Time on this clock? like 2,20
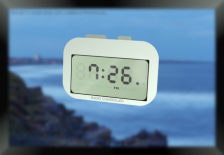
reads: 7,26
